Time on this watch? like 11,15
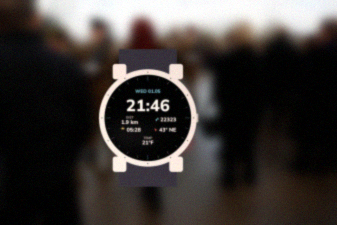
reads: 21,46
